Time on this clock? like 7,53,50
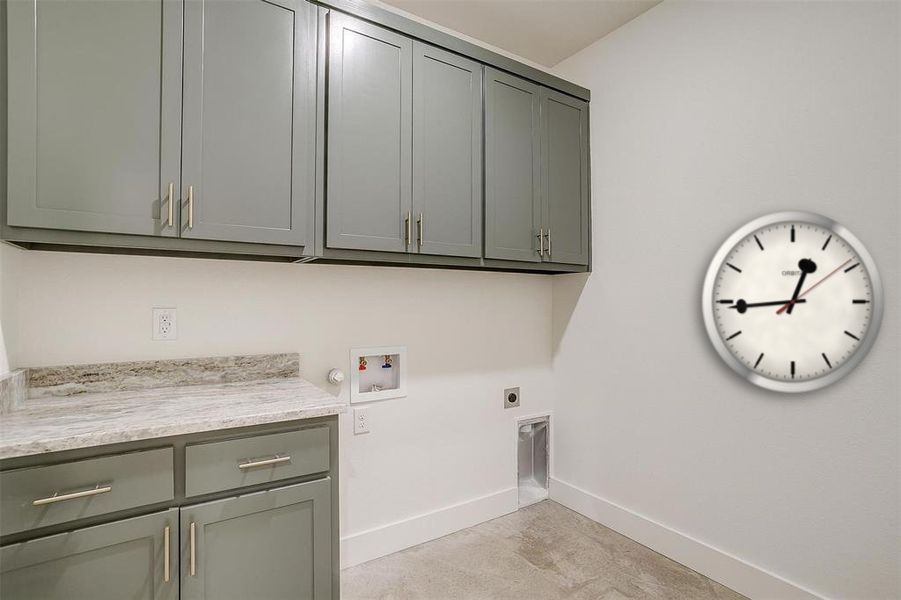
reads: 12,44,09
